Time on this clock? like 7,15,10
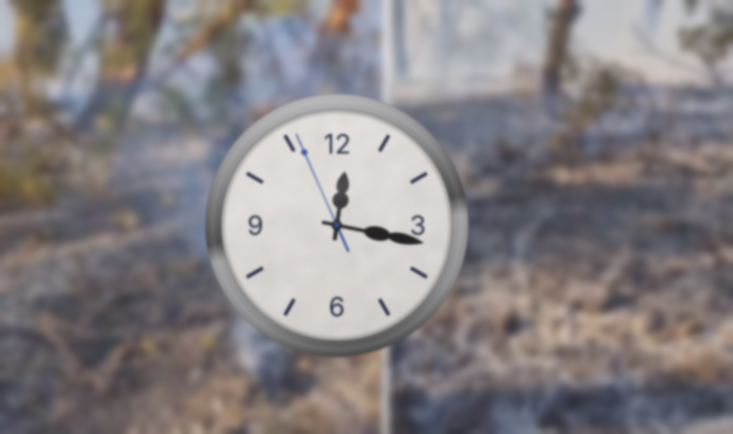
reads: 12,16,56
